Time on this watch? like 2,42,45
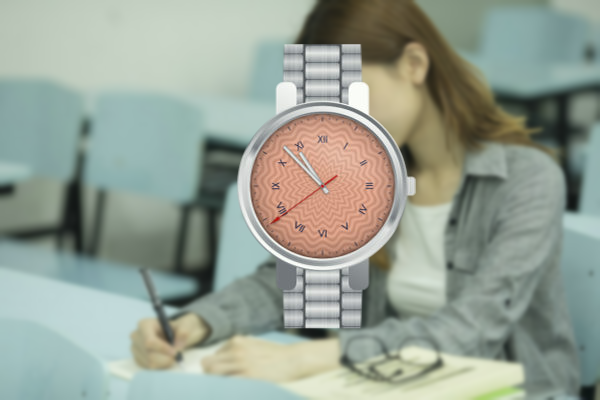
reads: 10,52,39
